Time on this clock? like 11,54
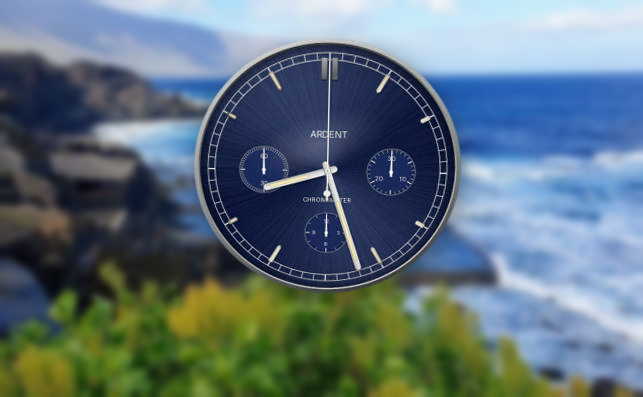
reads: 8,27
